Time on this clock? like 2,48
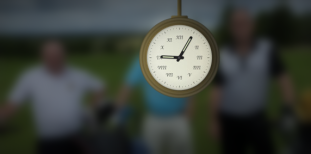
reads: 9,05
